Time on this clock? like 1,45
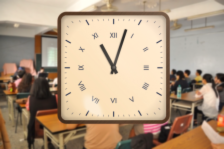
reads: 11,03
